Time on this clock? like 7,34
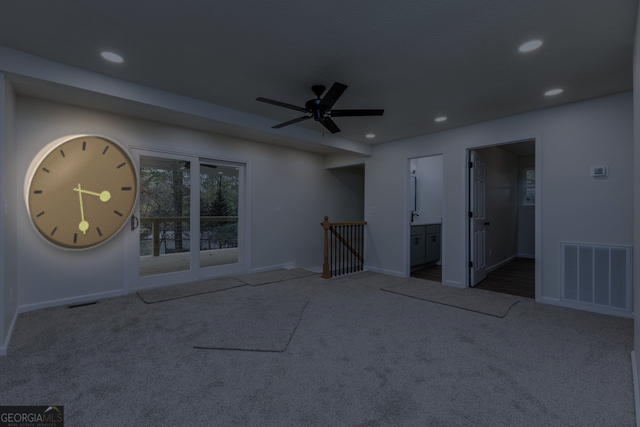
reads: 3,28
